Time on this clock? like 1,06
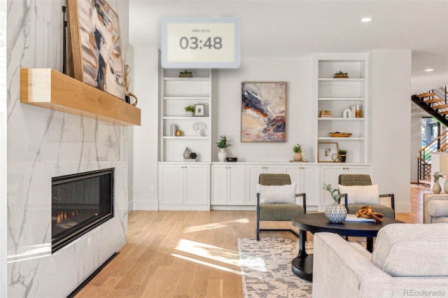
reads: 3,48
